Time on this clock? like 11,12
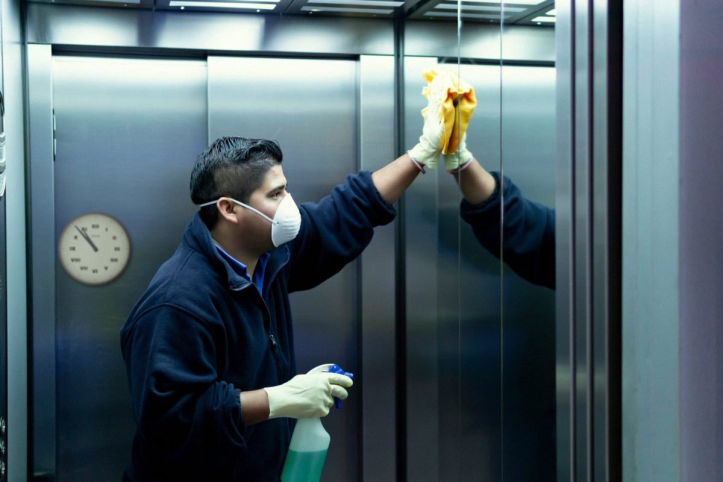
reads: 10,53
